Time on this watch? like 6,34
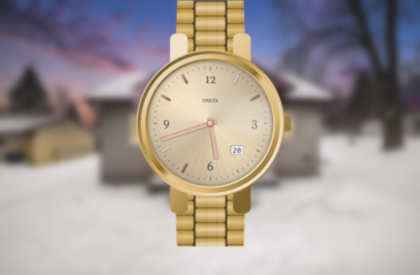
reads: 5,42
